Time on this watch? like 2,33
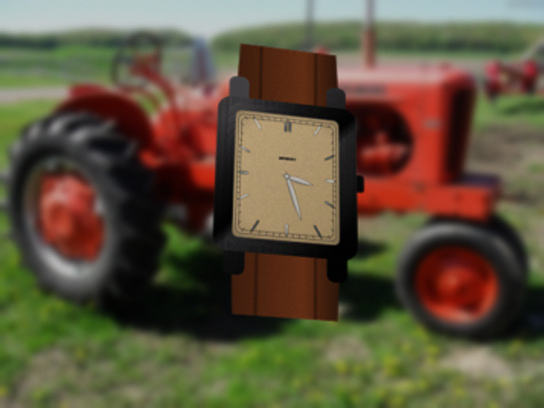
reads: 3,27
